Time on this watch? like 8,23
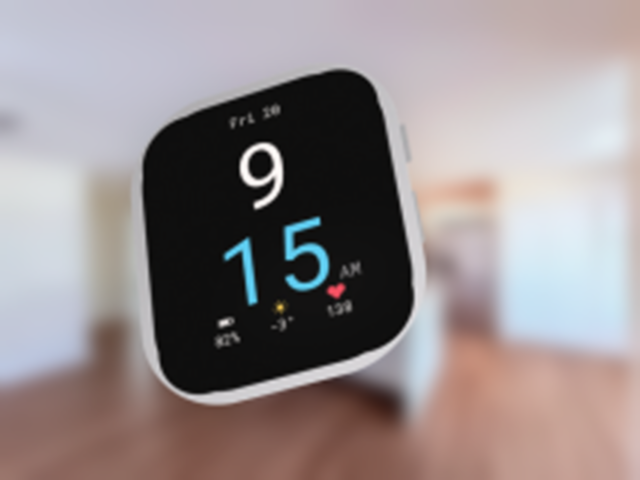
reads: 9,15
